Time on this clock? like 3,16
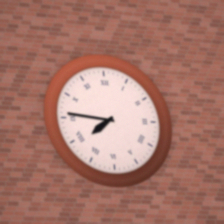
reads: 7,46
